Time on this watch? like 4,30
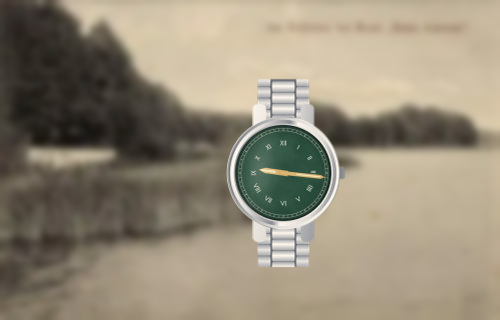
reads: 9,16
